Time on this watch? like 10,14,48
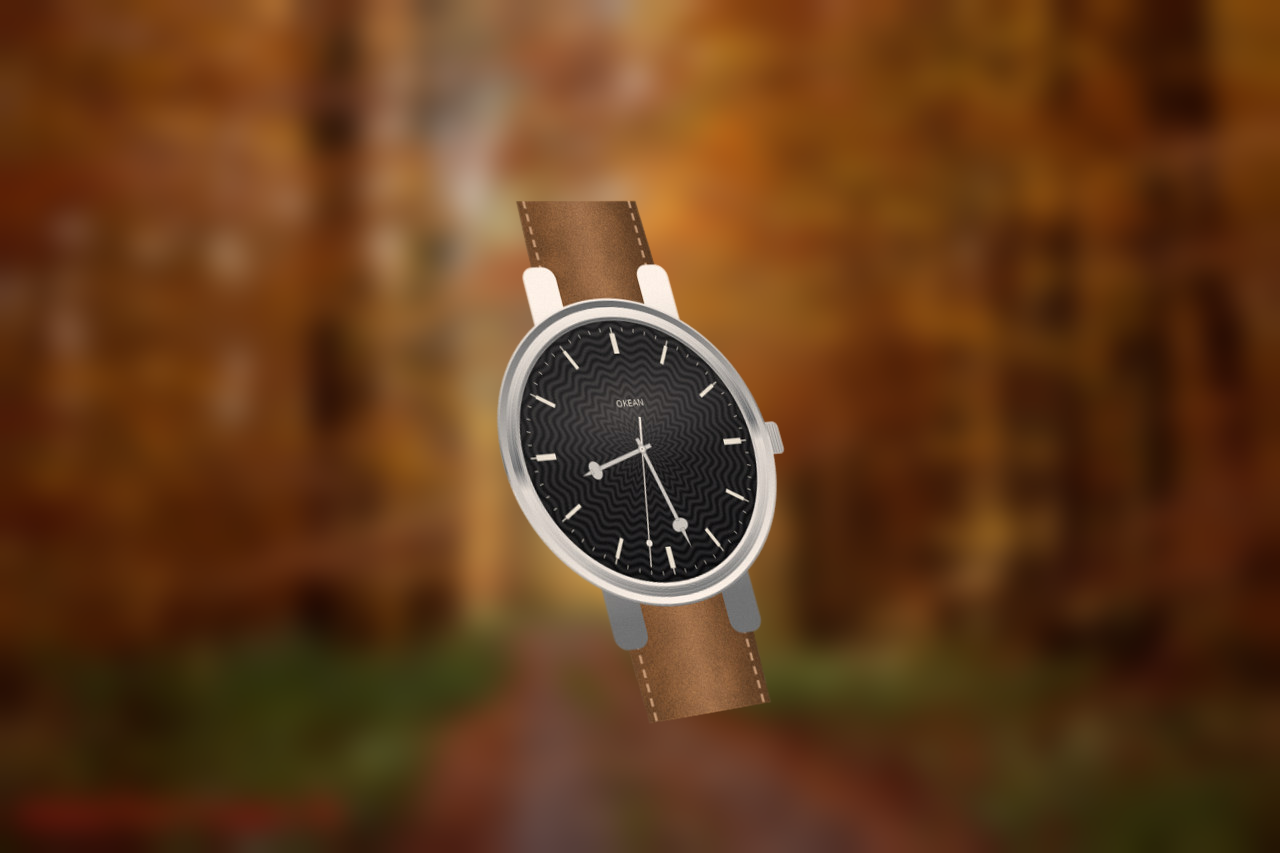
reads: 8,27,32
